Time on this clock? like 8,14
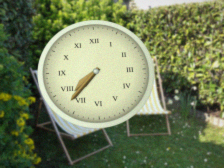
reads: 7,37
